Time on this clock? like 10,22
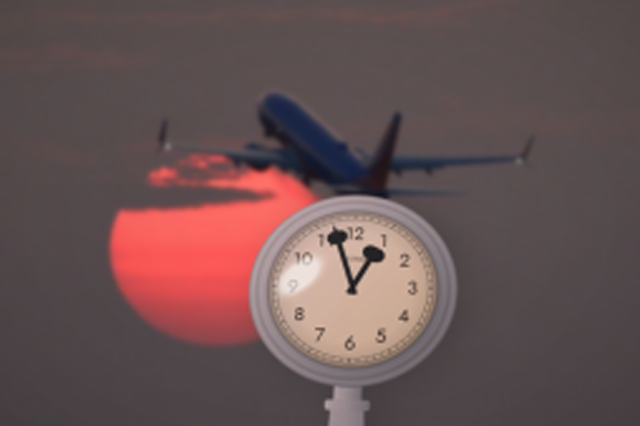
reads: 12,57
